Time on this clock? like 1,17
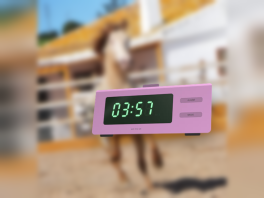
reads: 3,57
